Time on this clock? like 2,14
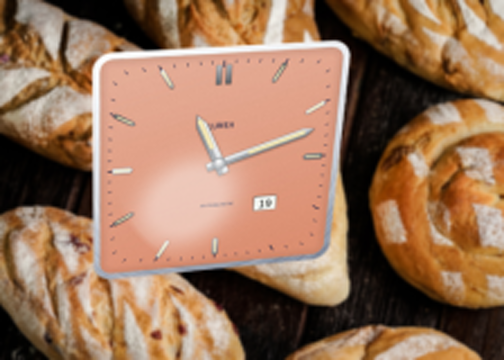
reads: 11,12
